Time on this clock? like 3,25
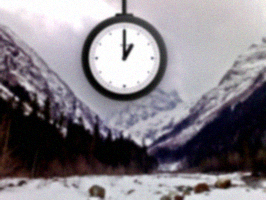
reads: 1,00
